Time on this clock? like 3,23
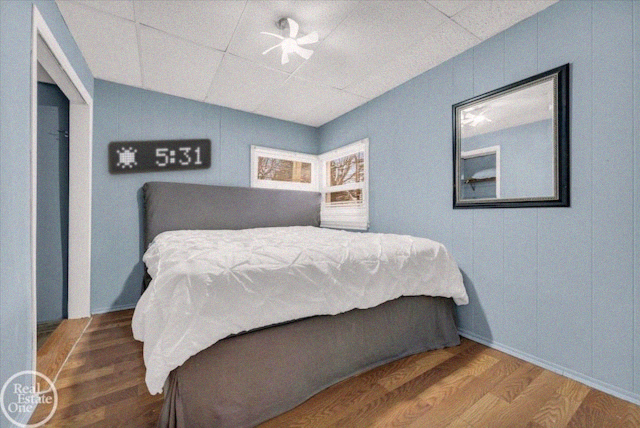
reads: 5,31
